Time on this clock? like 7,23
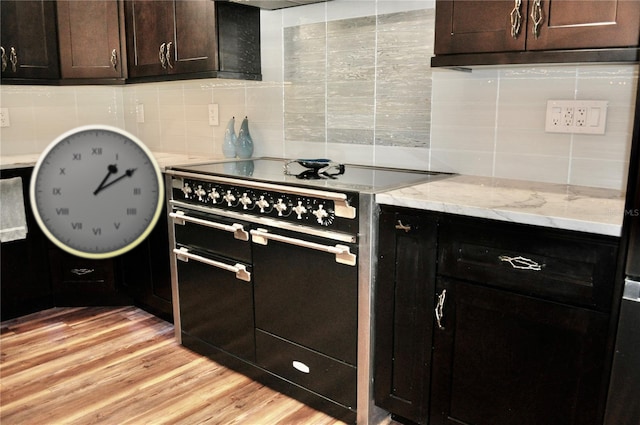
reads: 1,10
